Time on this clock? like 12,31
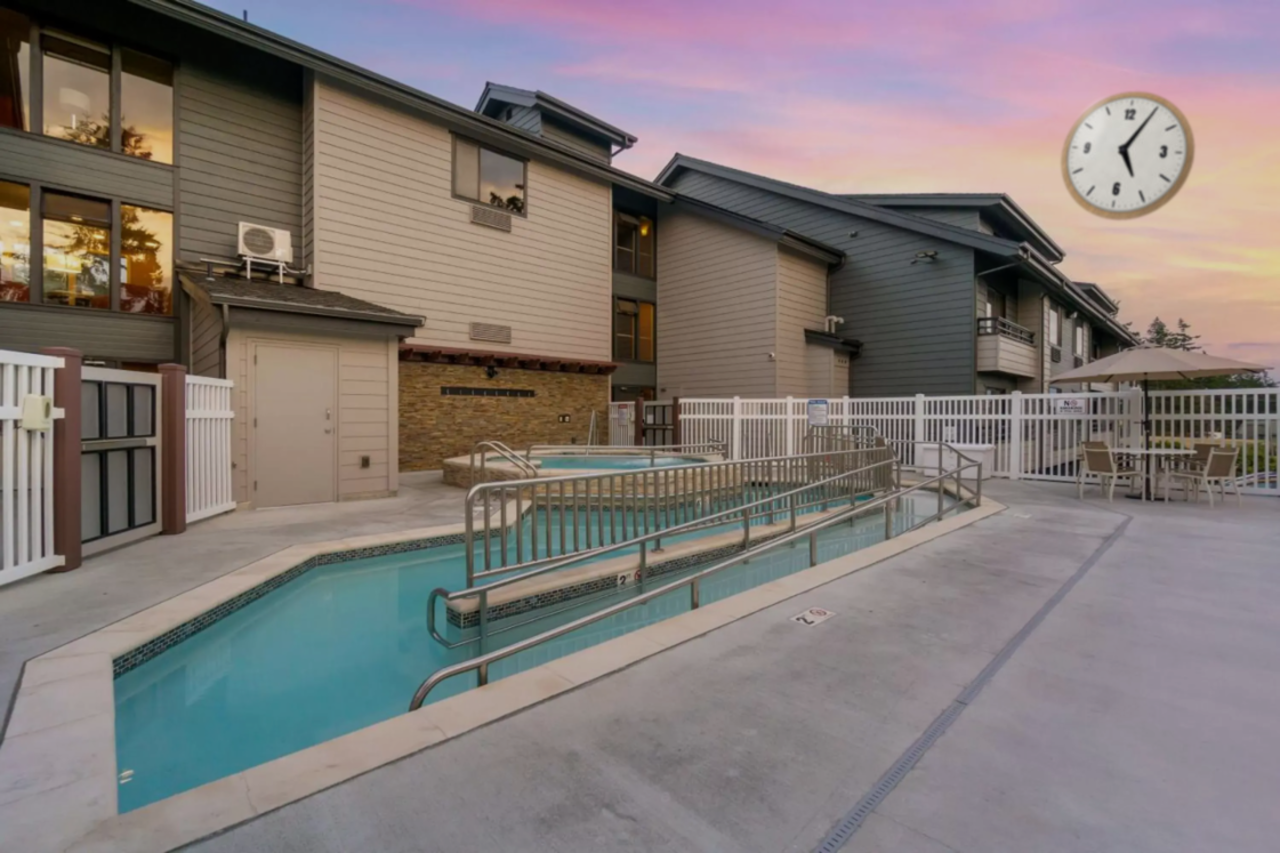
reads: 5,05
